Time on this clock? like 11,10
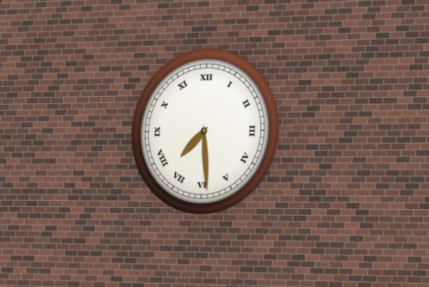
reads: 7,29
